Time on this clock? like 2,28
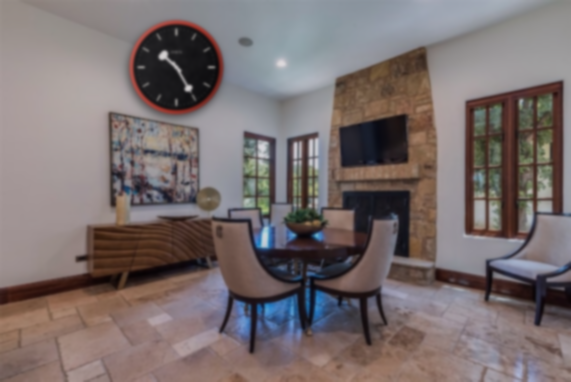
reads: 10,25
